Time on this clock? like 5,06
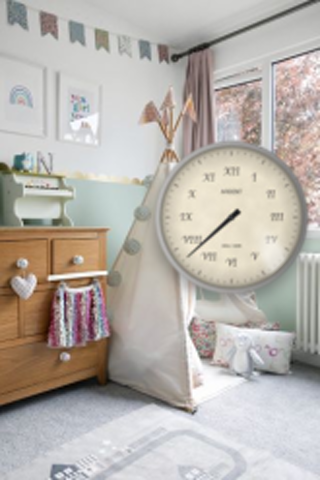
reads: 7,38
